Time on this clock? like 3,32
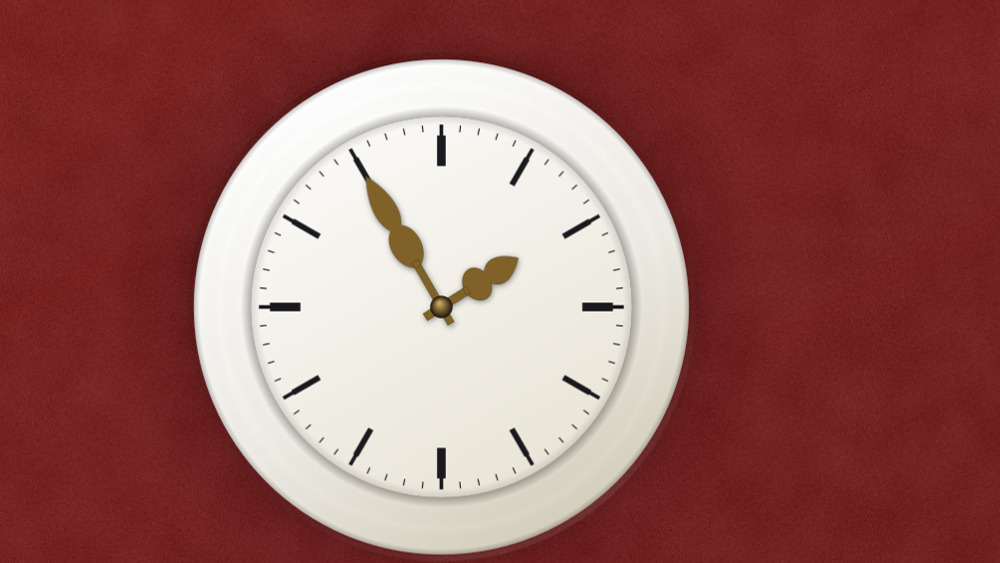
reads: 1,55
